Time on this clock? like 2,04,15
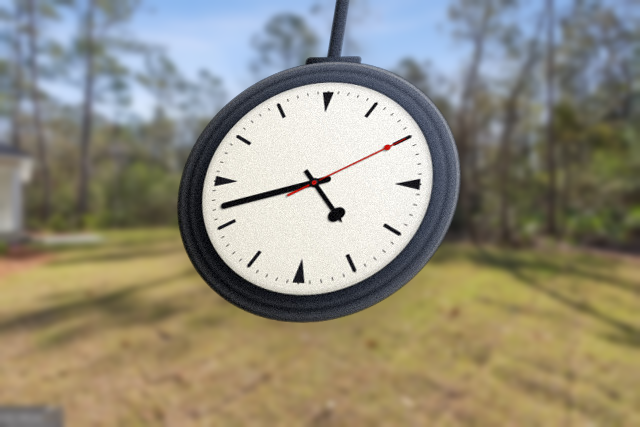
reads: 4,42,10
